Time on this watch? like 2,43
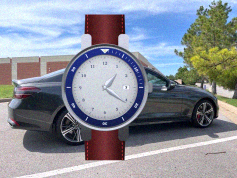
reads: 1,21
